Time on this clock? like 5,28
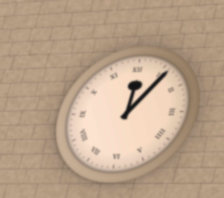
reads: 12,06
